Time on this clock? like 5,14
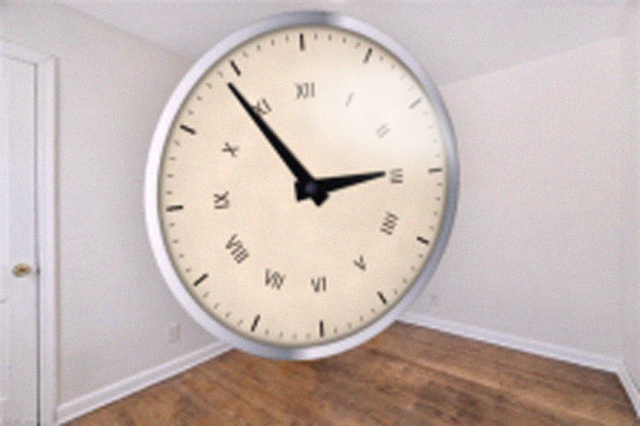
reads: 2,54
